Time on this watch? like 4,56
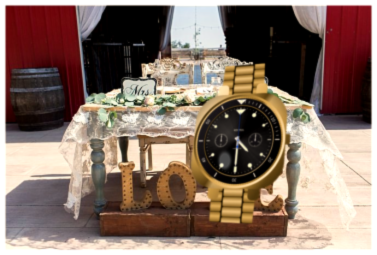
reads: 4,30
